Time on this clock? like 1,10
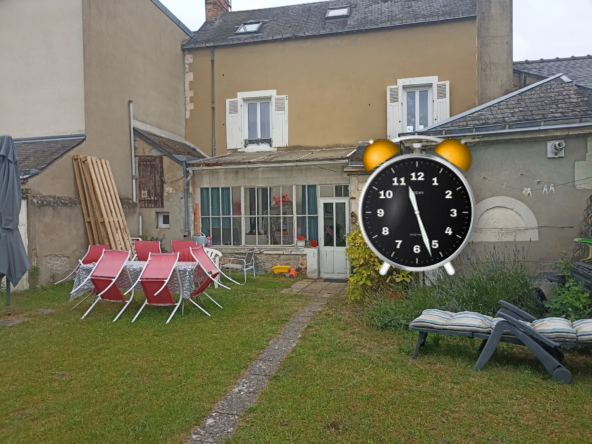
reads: 11,27
